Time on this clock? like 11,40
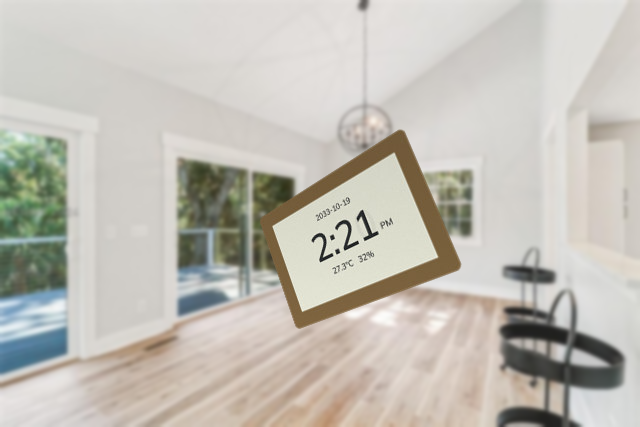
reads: 2,21
